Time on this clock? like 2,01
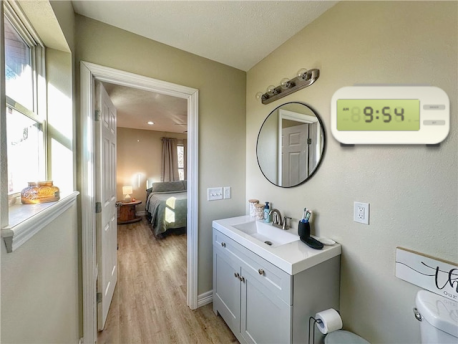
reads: 9,54
